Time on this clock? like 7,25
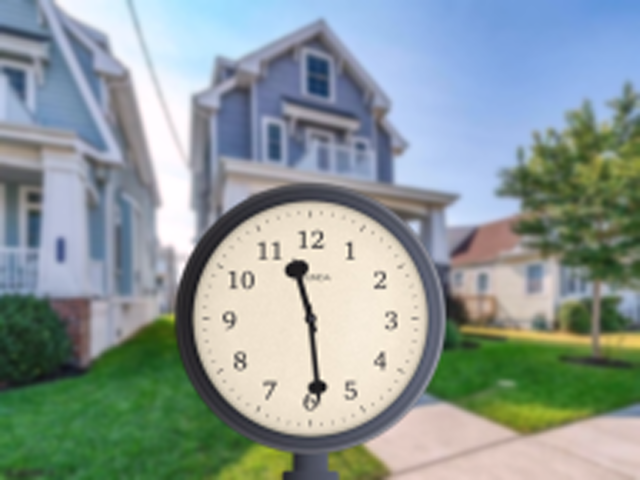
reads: 11,29
